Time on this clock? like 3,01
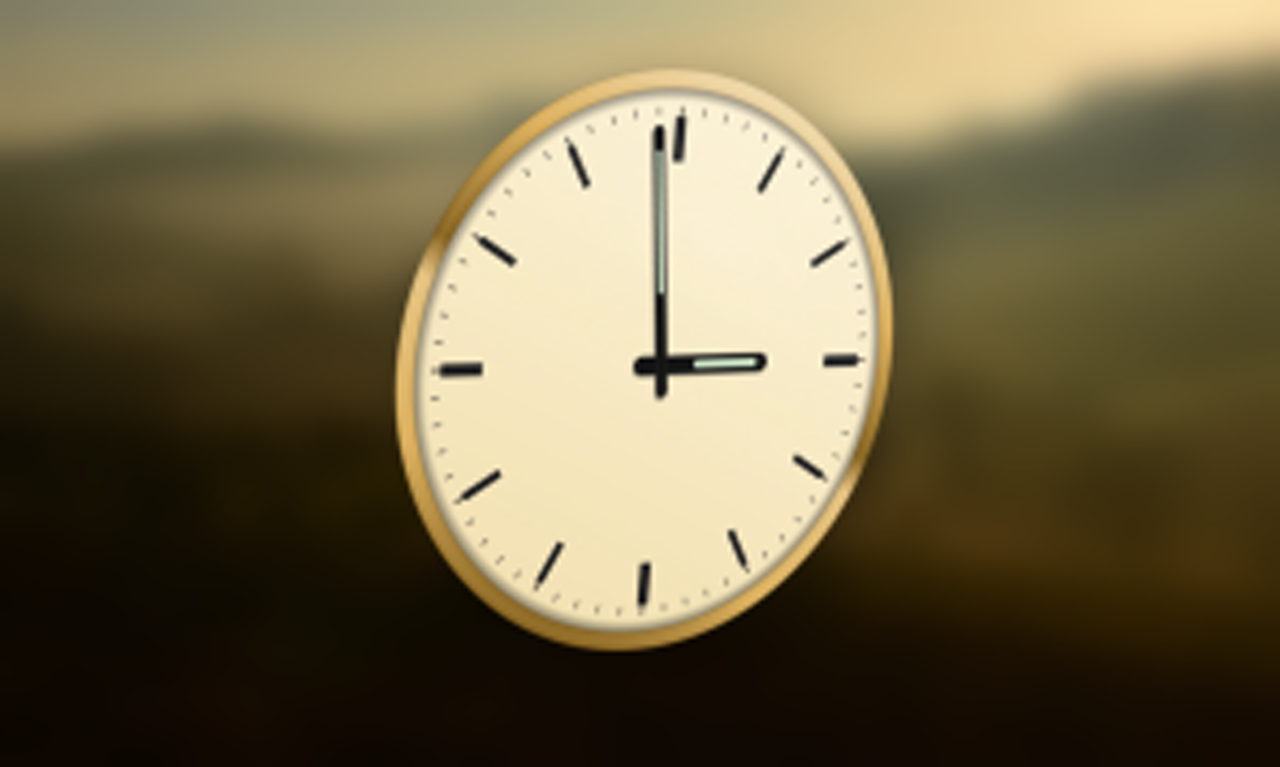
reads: 2,59
